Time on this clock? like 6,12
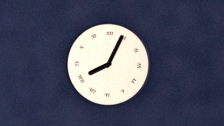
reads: 8,04
